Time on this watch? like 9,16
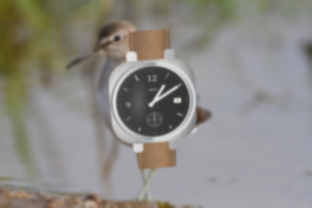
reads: 1,10
